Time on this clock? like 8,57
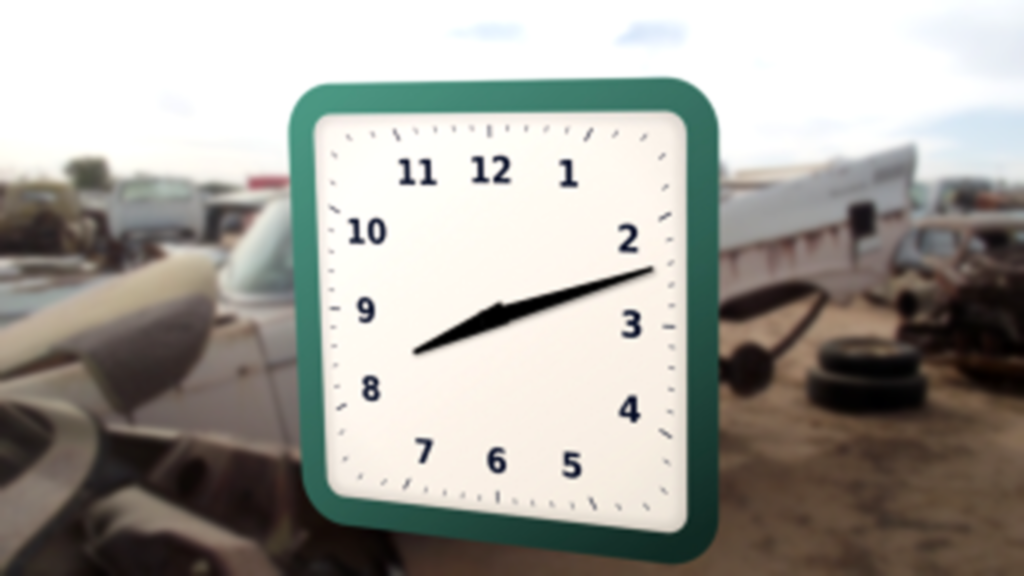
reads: 8,12
